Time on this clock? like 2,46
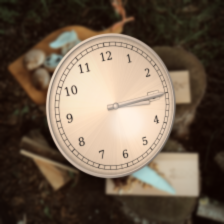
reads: 3,15
